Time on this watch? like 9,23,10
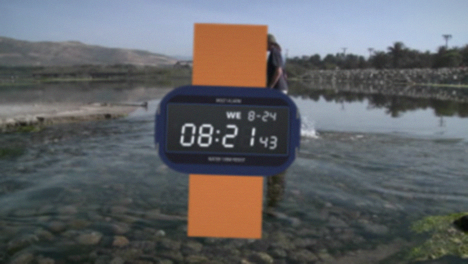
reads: 8,21,43
